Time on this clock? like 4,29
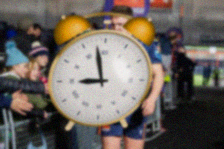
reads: 8,58
